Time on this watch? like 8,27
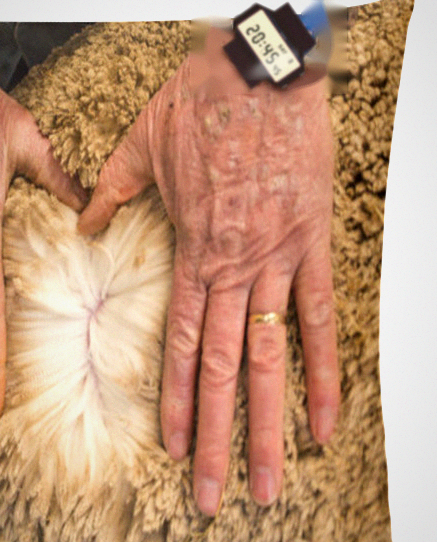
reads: 20,45
